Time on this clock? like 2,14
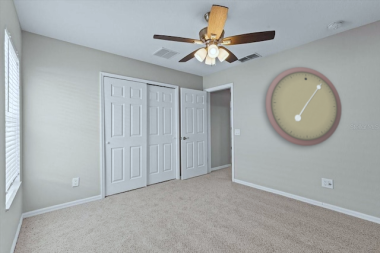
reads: 7,06
